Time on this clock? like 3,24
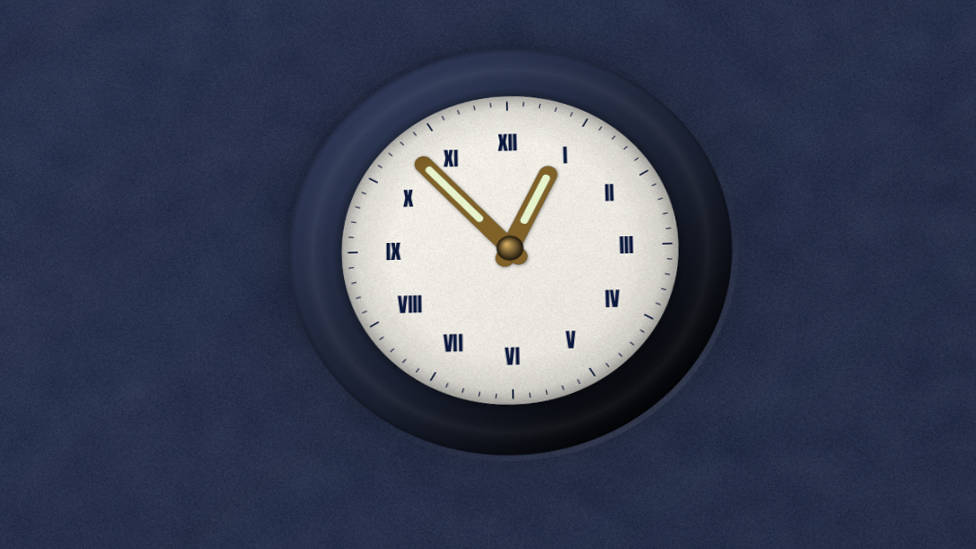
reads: 12,53
